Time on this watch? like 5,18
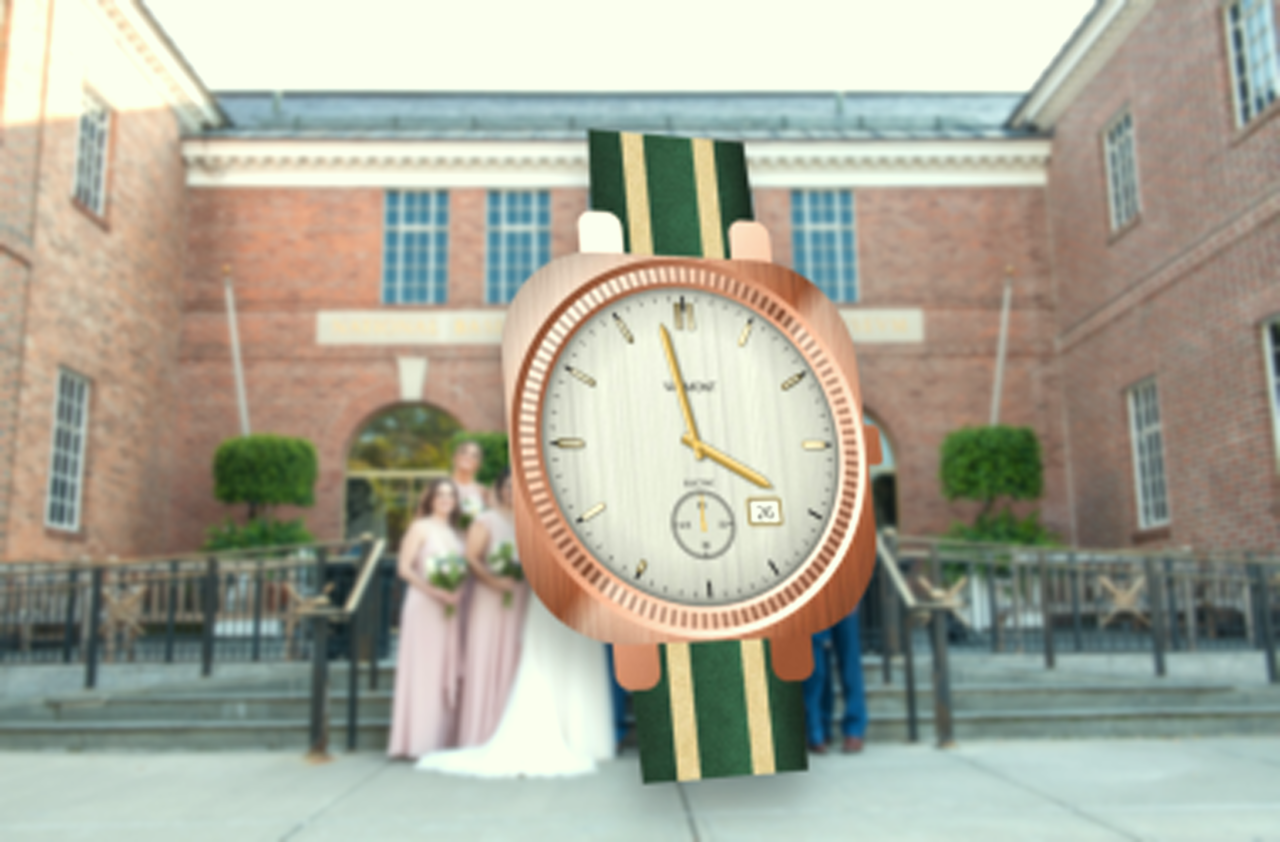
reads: 3,58
